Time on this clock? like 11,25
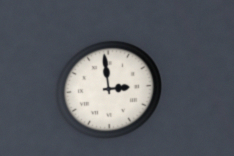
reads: 2,59
